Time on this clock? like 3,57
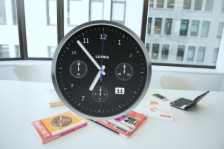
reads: 6,53
